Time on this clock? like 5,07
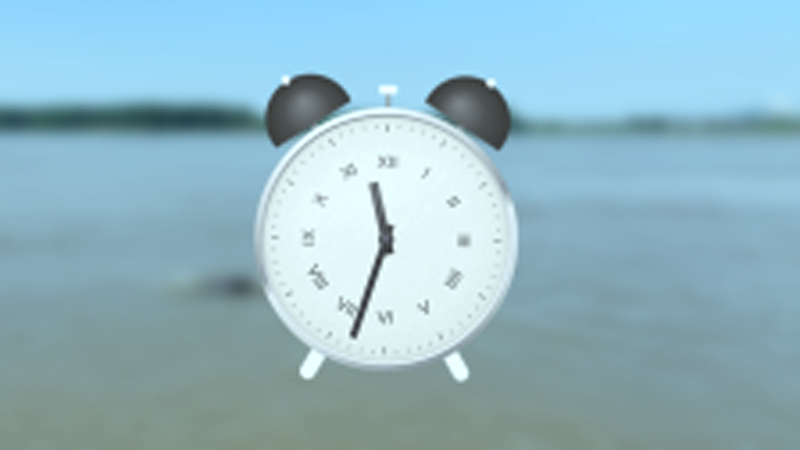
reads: 11,33
